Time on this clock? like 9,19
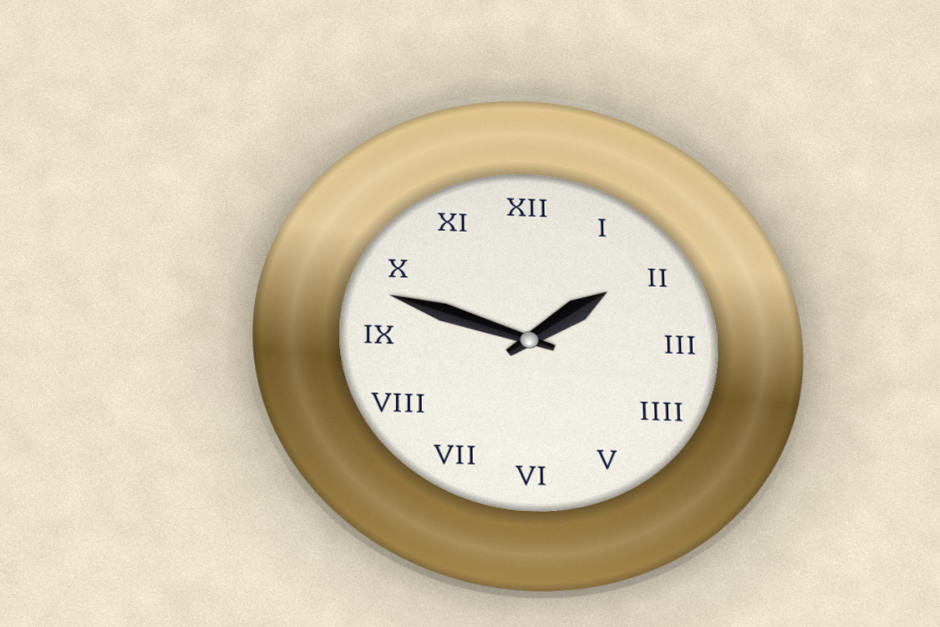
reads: 1,48
